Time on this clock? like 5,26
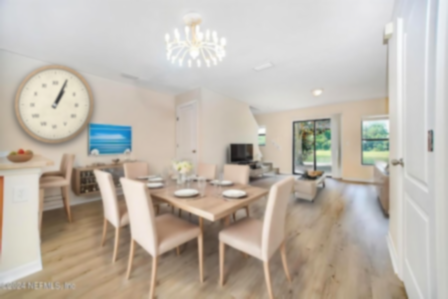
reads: 1,04
